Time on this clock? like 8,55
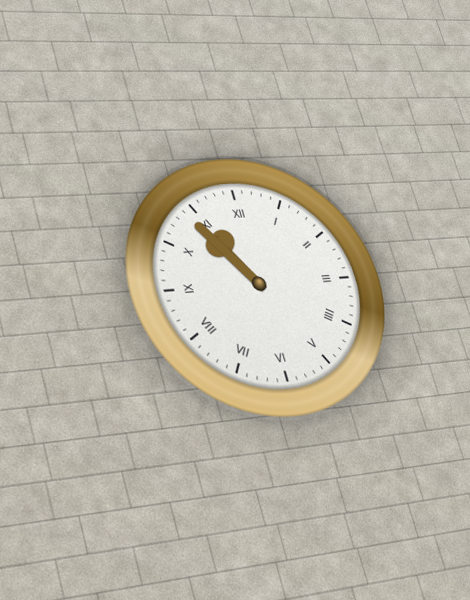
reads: 10,54
